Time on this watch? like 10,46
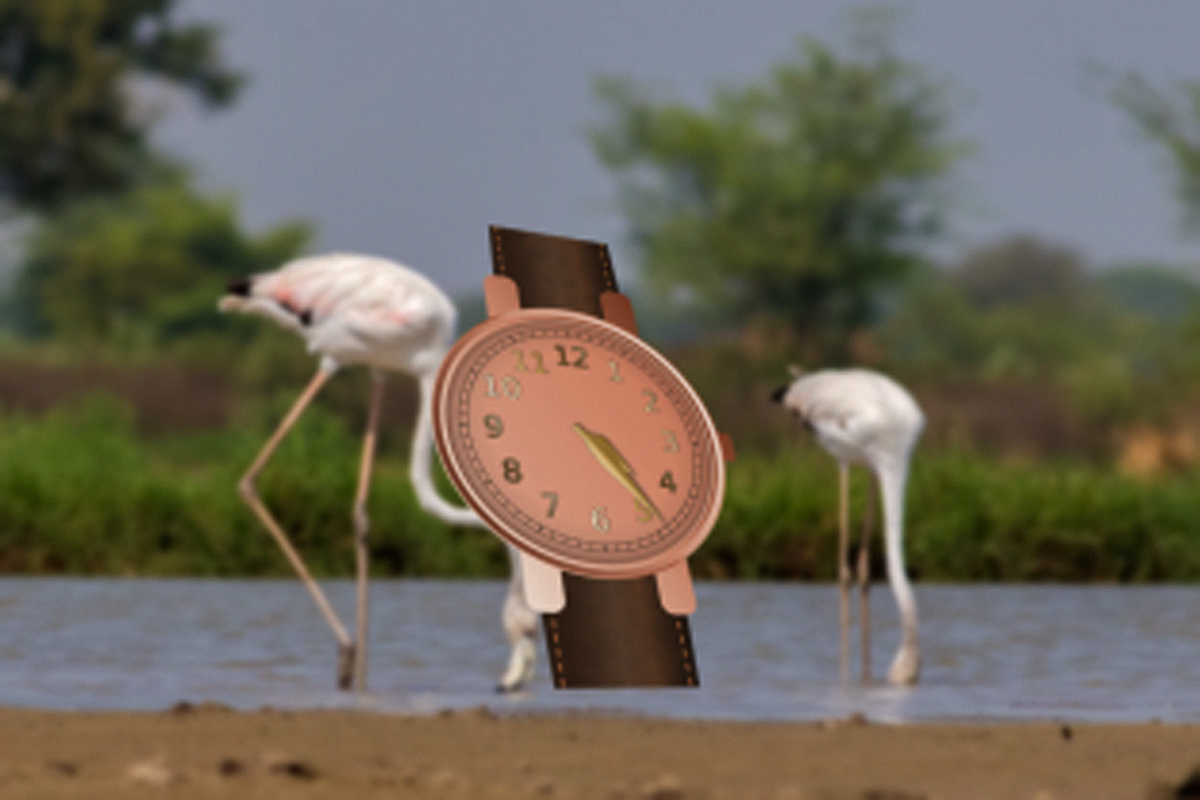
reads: 4,24
